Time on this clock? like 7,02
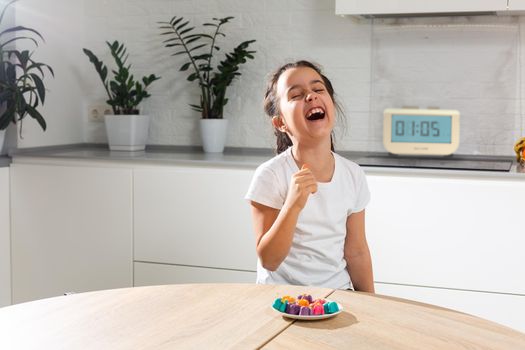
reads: 1,05
